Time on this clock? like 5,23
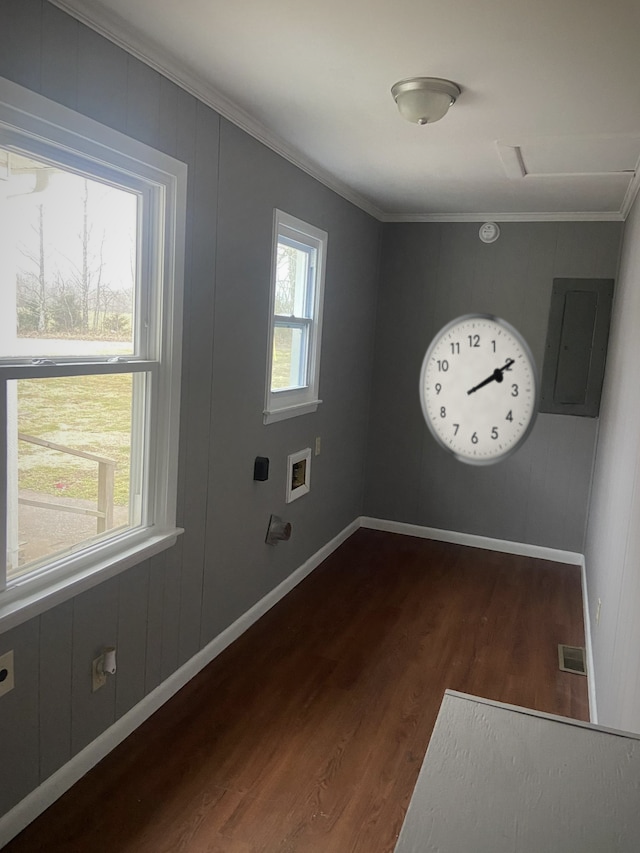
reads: 2,10
